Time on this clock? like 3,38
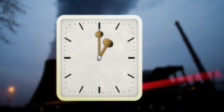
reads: 1,00
